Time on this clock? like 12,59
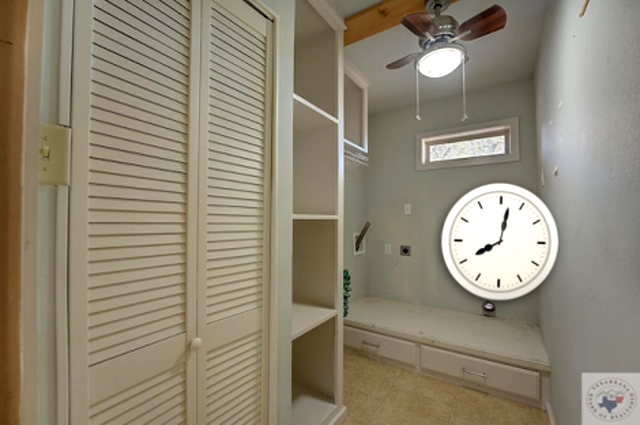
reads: 8,02
